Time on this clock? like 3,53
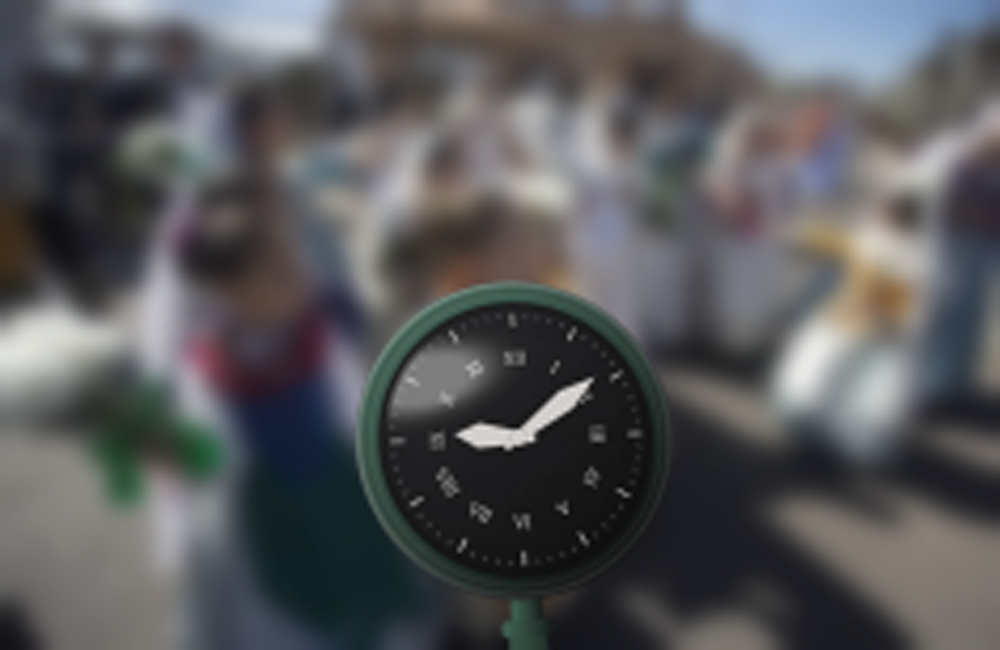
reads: 9,09
